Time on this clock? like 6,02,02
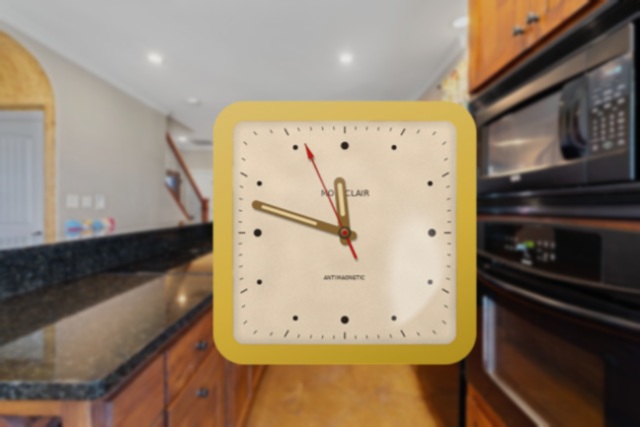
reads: 11,47,56
